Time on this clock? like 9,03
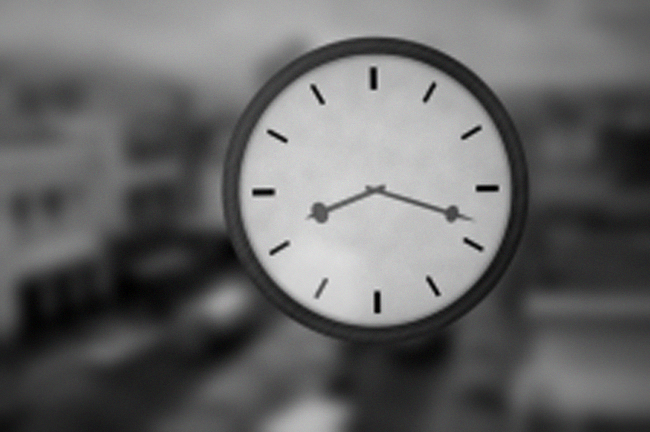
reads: 8,18
